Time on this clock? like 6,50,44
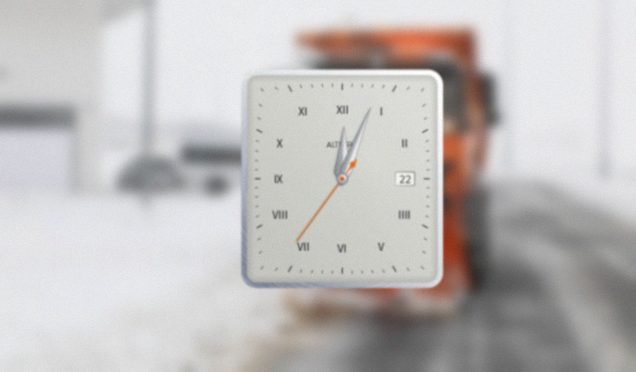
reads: 12,03,36
